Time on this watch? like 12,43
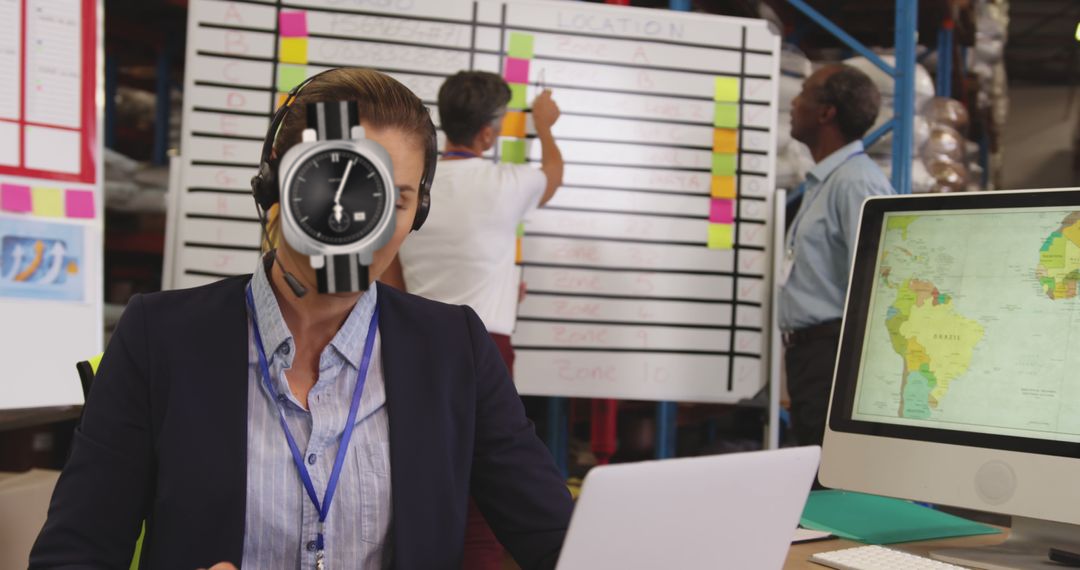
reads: 6,04
